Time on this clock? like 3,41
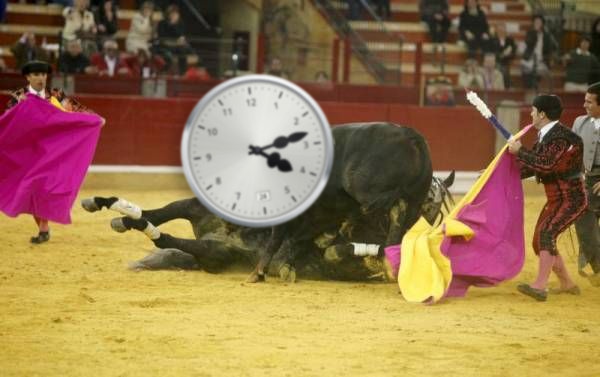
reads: 4,13
